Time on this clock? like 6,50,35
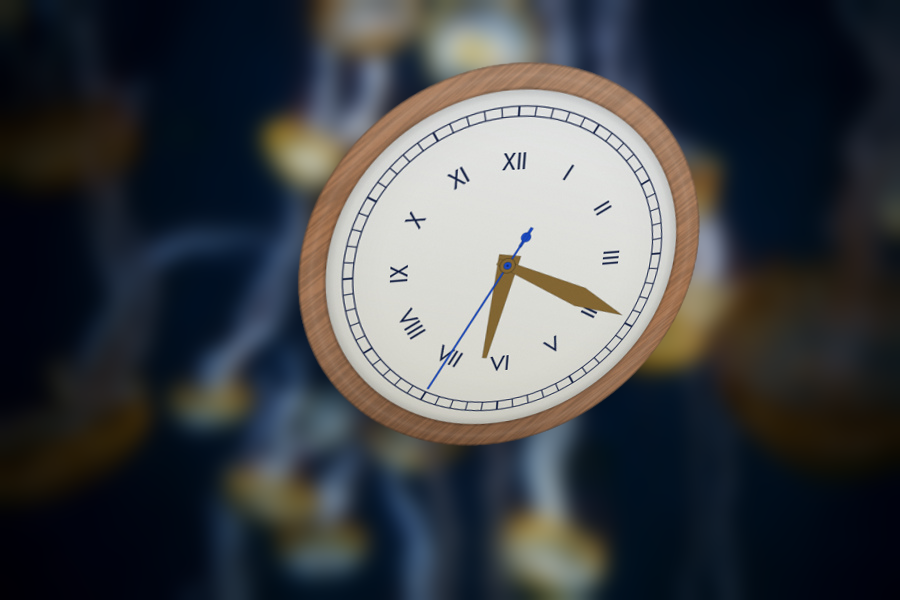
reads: 6,19,35
